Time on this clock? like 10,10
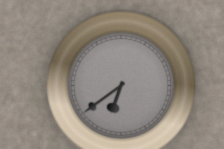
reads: 6,39
